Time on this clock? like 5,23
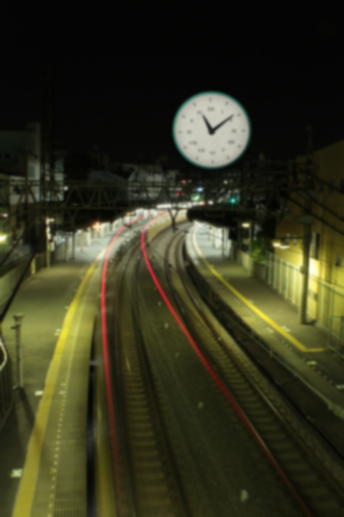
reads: 11,09
